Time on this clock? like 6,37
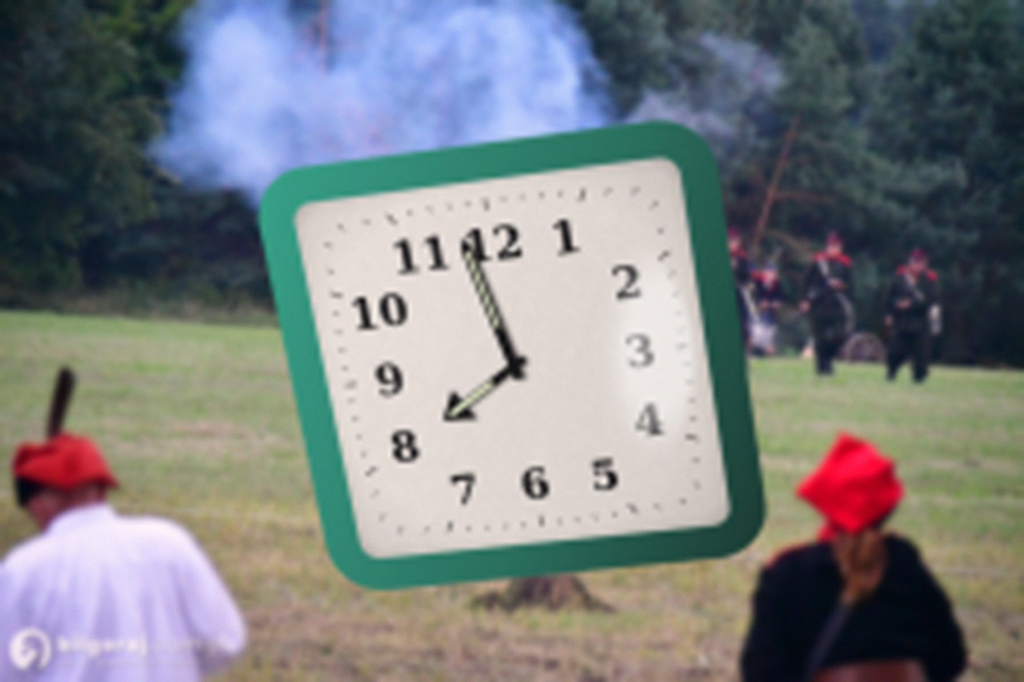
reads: 7,58
